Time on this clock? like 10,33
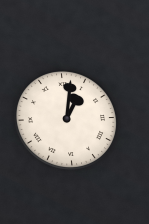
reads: 1,02
